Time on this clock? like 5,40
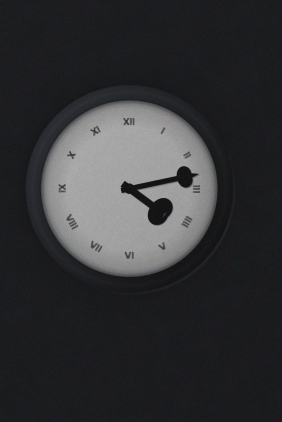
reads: 4,13
